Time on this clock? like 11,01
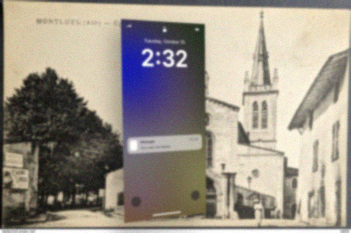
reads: 2,32
